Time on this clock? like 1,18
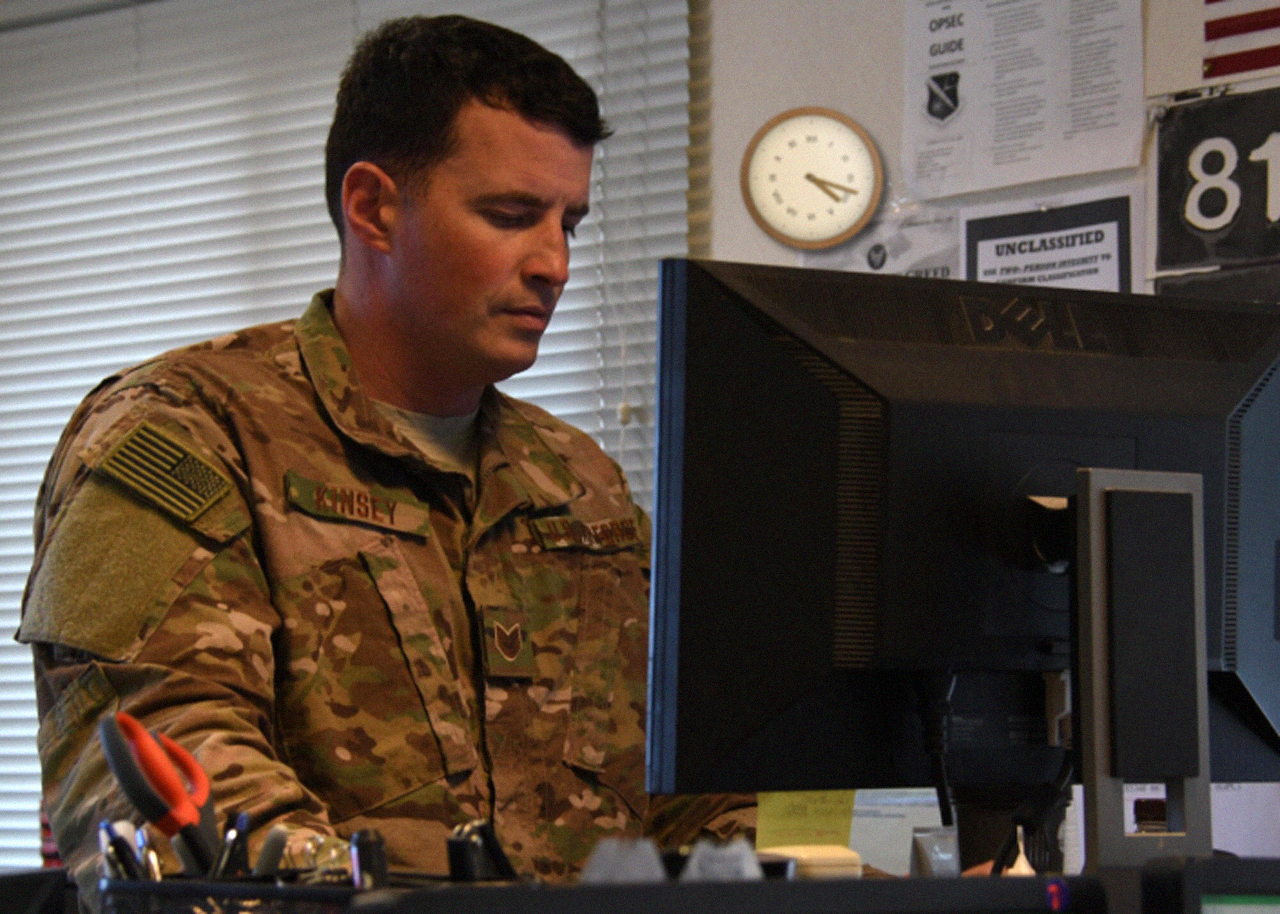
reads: 4,18
